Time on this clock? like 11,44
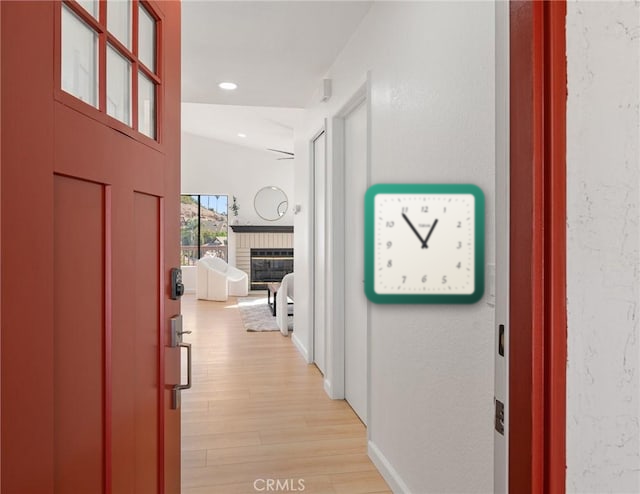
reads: 12,54
